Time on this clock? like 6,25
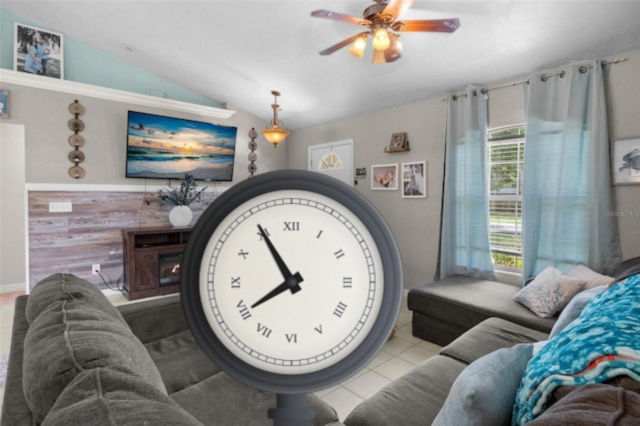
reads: 7,55
